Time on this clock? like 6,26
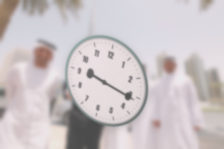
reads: 9,16
